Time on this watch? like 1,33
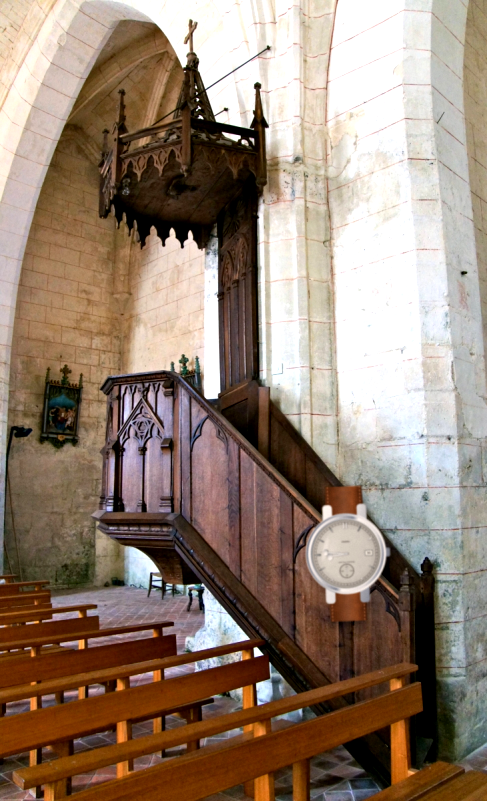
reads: 8,46
